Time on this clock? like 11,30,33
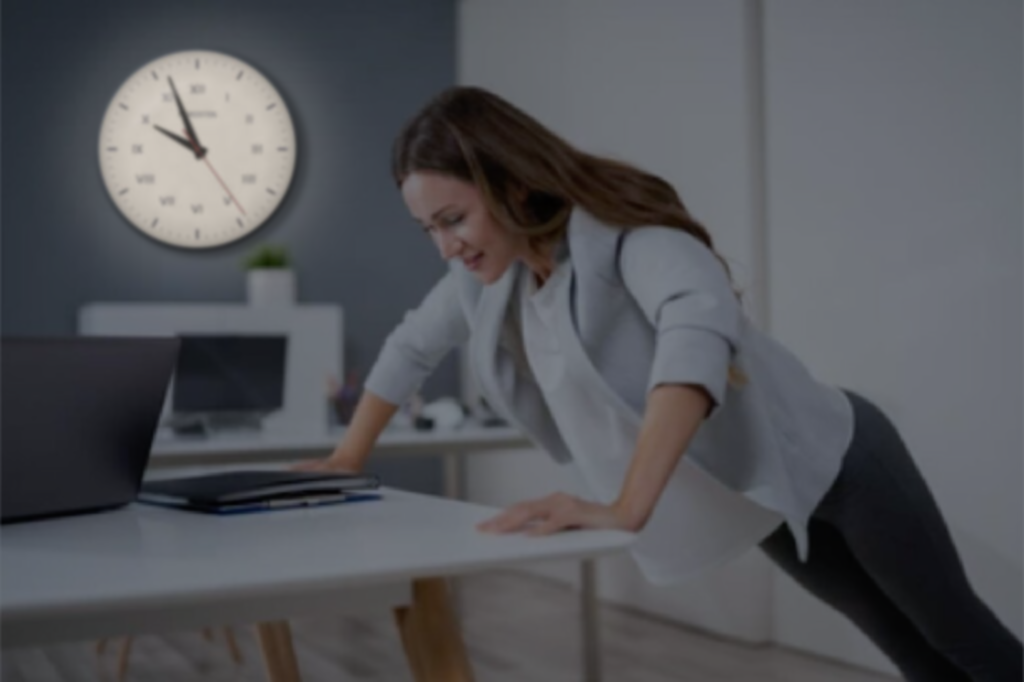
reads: 9,56,24
